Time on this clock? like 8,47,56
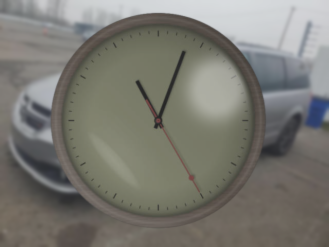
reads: 11,03,25
